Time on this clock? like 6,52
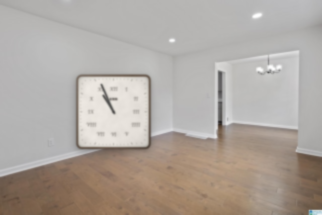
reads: 10,56
